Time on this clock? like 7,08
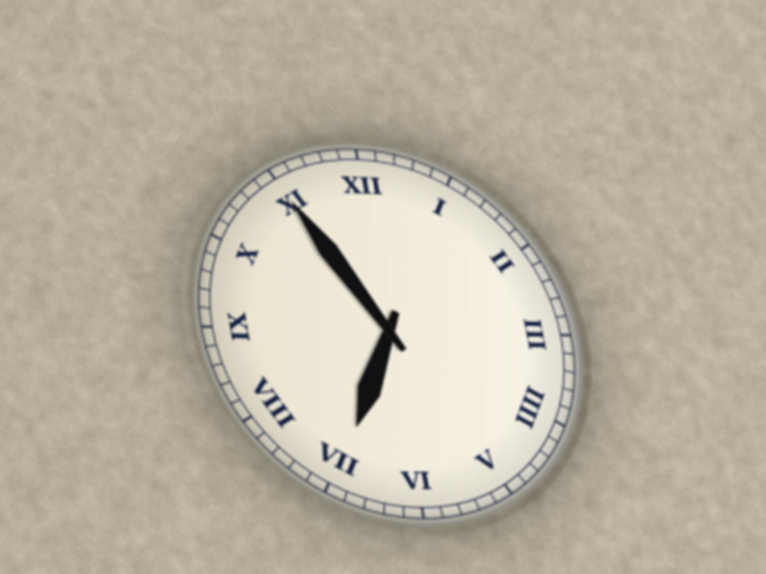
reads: 6,55
